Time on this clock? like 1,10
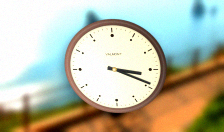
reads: 3,19
